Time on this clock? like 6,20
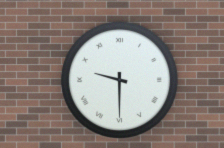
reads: 9,30
